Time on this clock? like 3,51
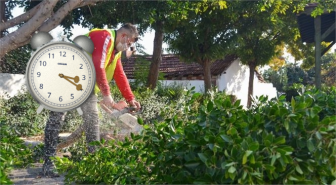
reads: 3,20
